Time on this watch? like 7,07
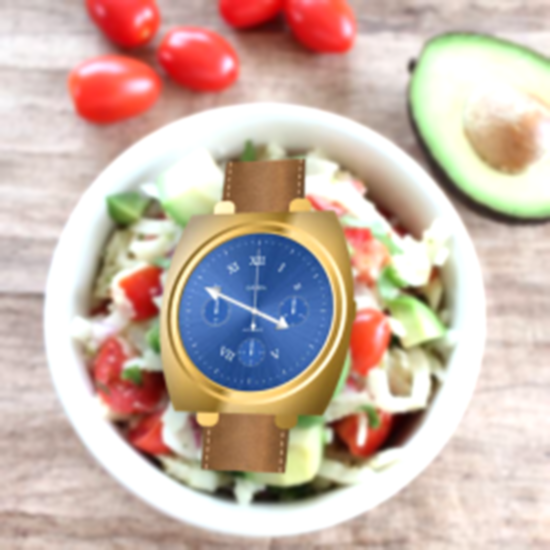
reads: 3,49
